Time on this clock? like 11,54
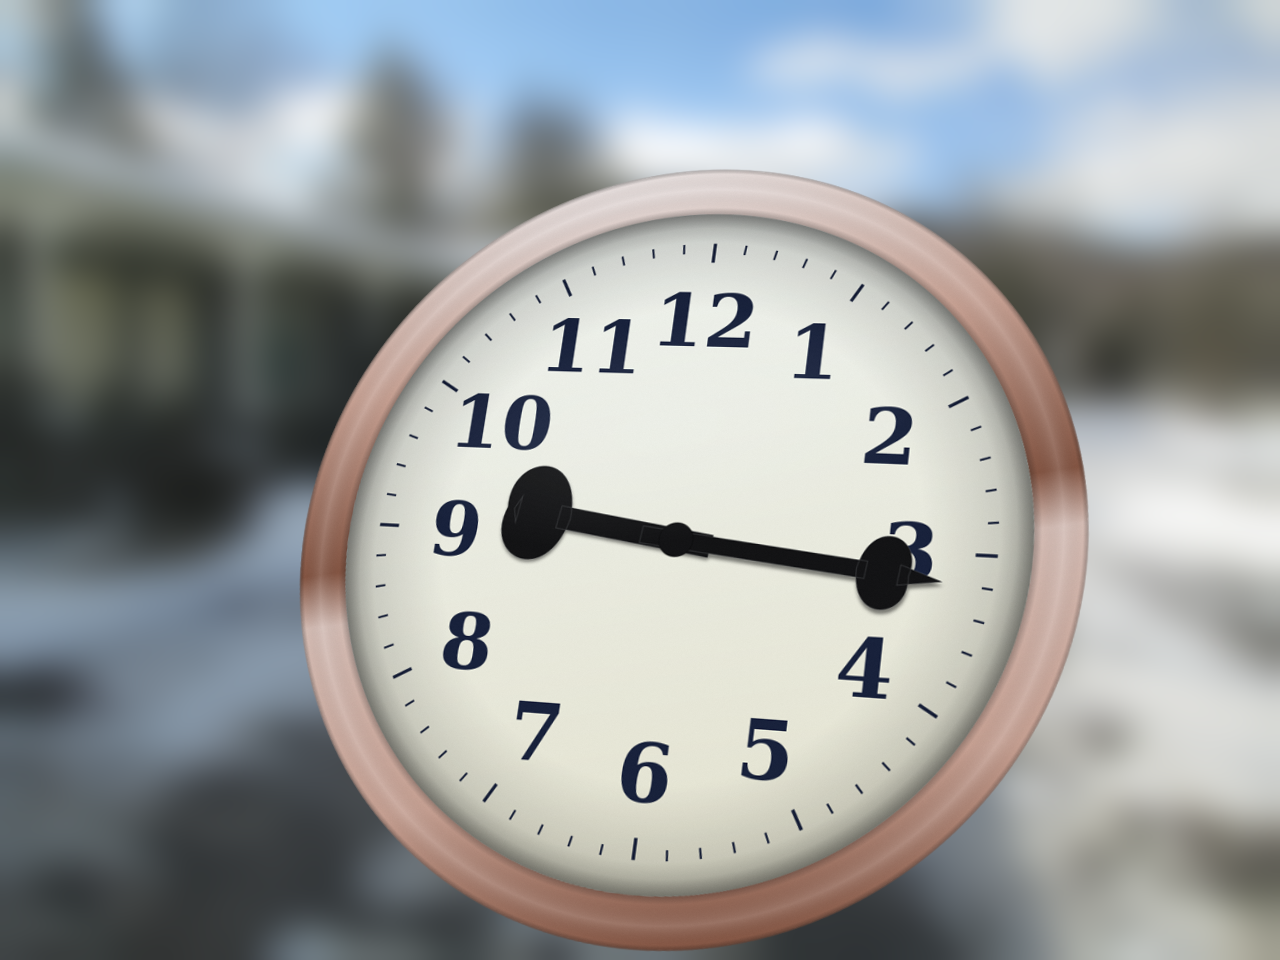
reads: 9,16
